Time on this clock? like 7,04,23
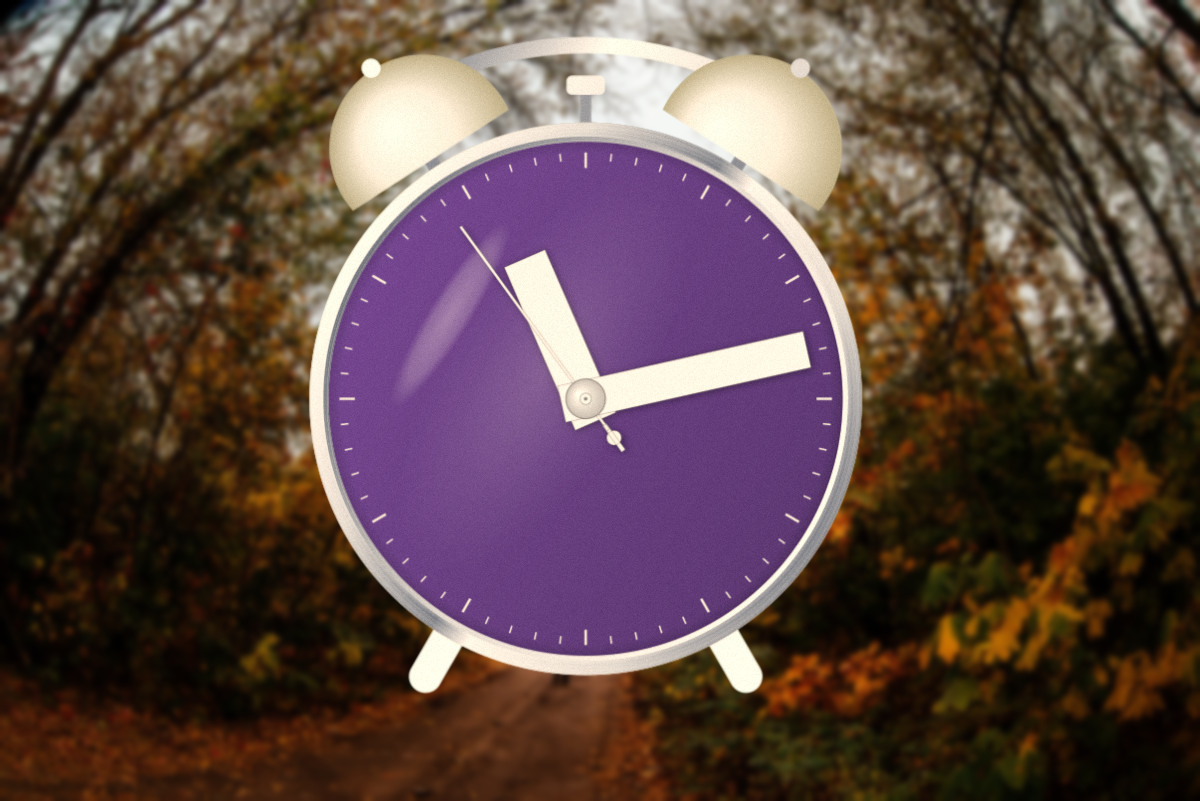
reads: 11,12,54
